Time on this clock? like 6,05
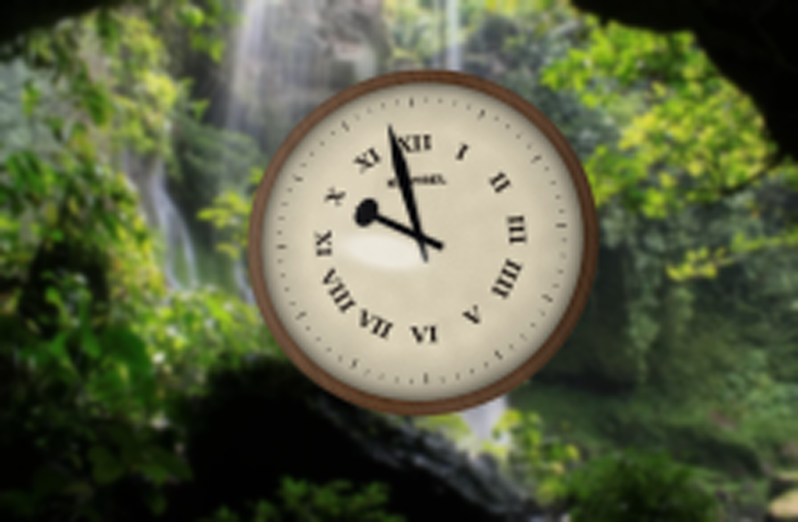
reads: 9,58
